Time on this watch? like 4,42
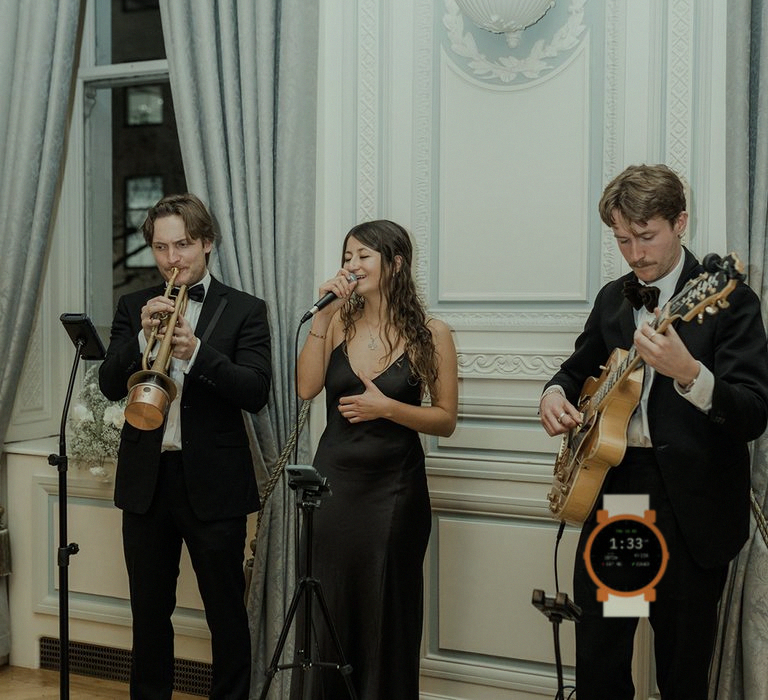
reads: 1,33
